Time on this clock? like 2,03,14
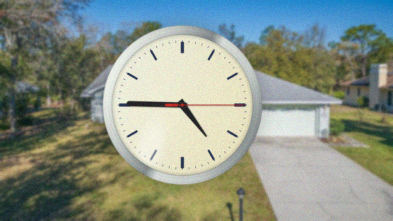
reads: 4,45,15
